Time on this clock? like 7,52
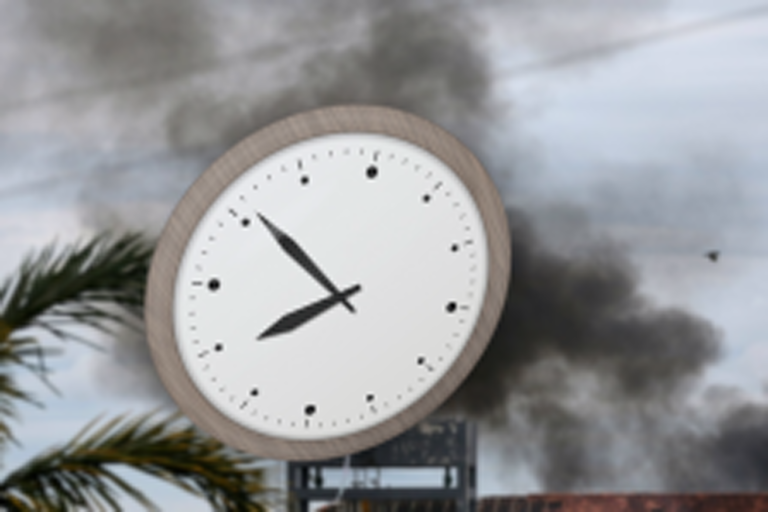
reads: 7,51
